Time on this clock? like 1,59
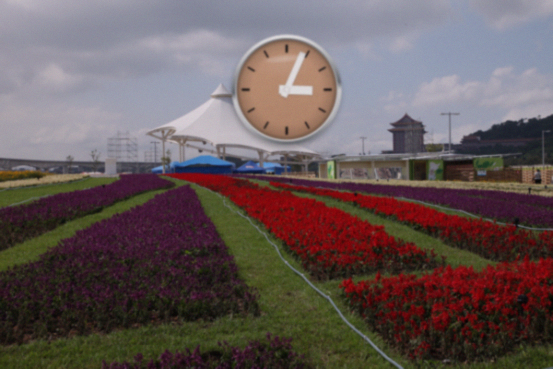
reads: 3,04
